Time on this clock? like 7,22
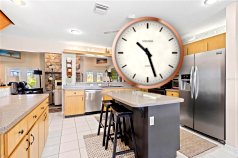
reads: 10,27
